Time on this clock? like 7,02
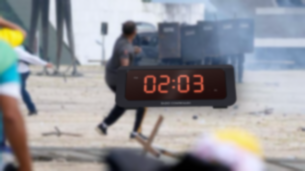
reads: 2,03
